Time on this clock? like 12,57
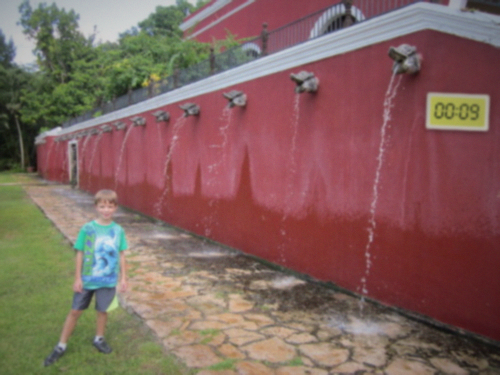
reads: 0,09
